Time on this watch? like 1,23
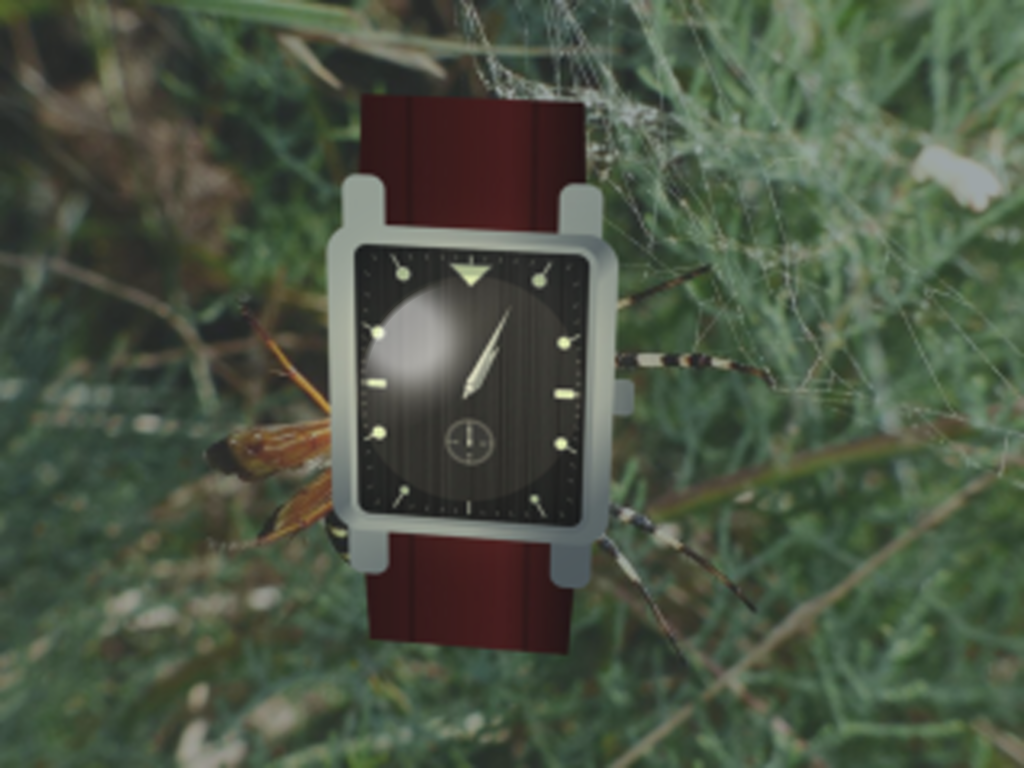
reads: 1,04
